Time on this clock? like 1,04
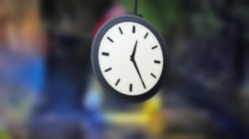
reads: 12,25
